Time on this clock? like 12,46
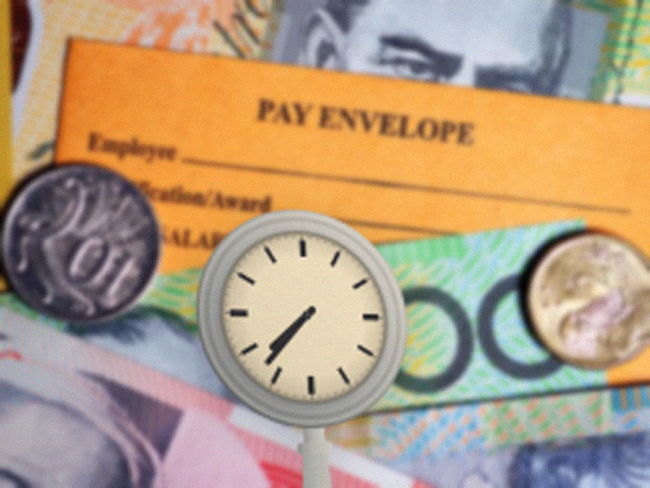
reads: 7,37
